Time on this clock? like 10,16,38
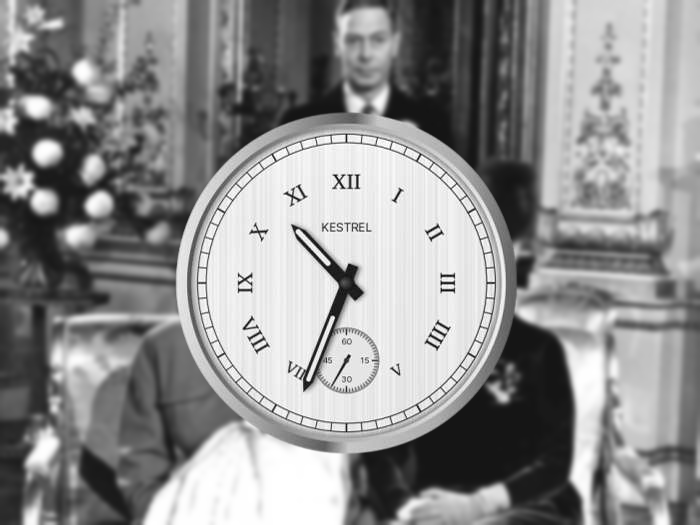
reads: 10,33,35
